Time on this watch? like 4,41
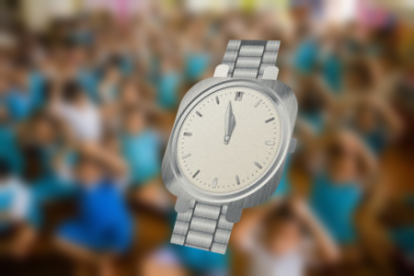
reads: 11,58
